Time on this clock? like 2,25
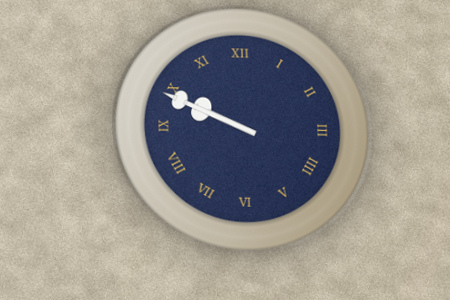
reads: 9,49
